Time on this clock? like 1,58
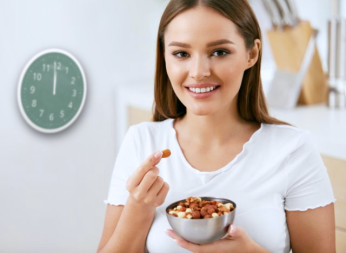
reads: 11,59
